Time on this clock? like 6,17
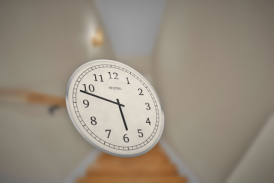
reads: 5,48
